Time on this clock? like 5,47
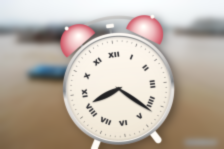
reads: 8,22
